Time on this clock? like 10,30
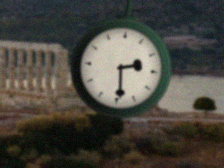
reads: 2,29
